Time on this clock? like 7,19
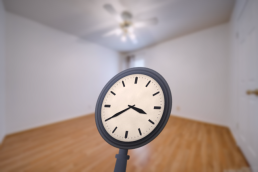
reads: 3,40
